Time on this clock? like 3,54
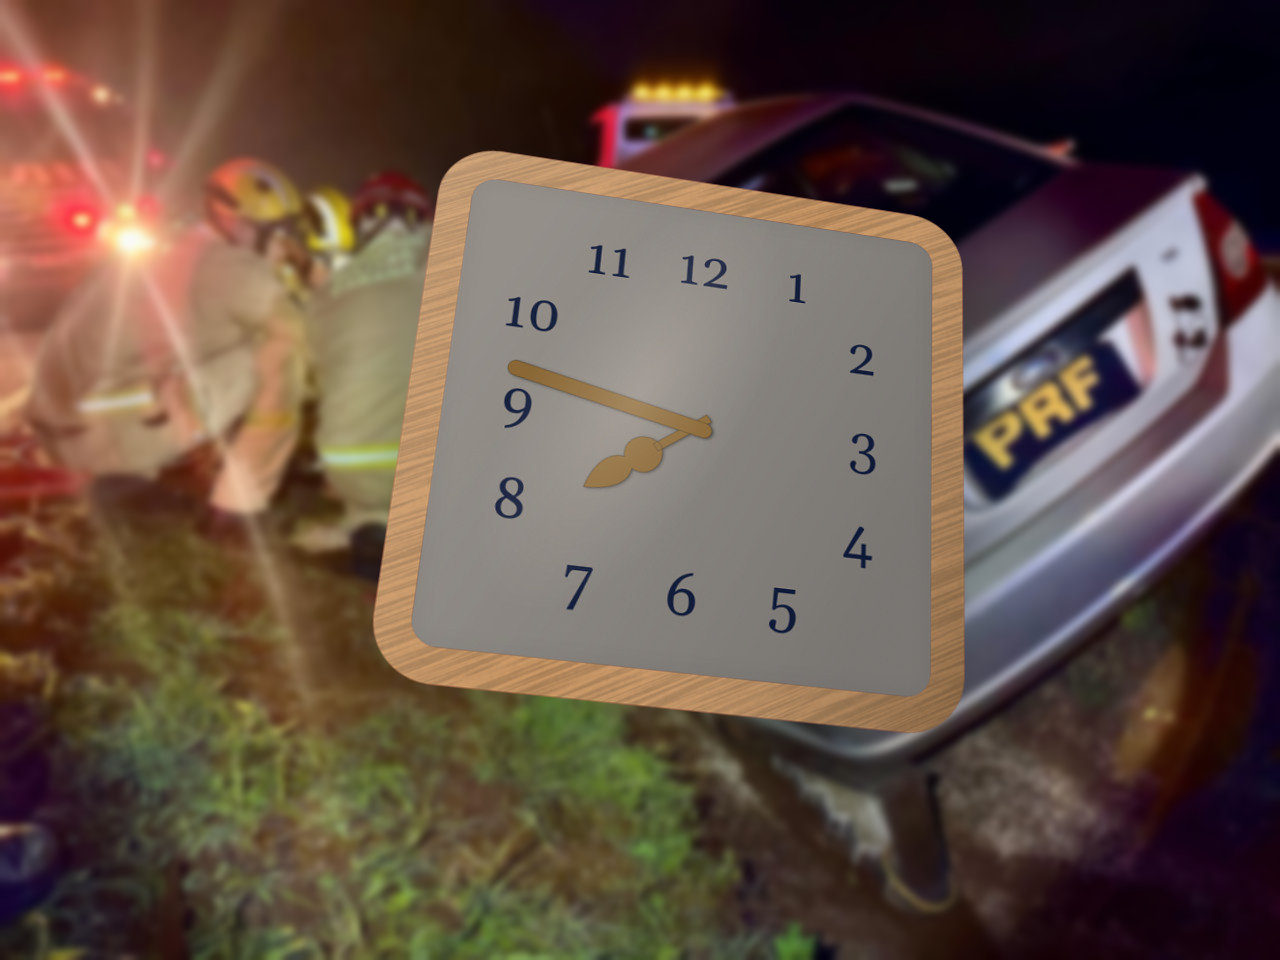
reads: 7,47
